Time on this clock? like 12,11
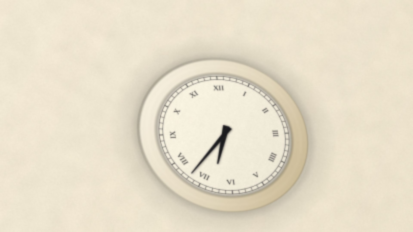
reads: 6,37
